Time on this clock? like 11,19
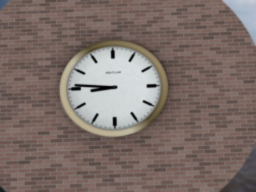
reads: 8,46
